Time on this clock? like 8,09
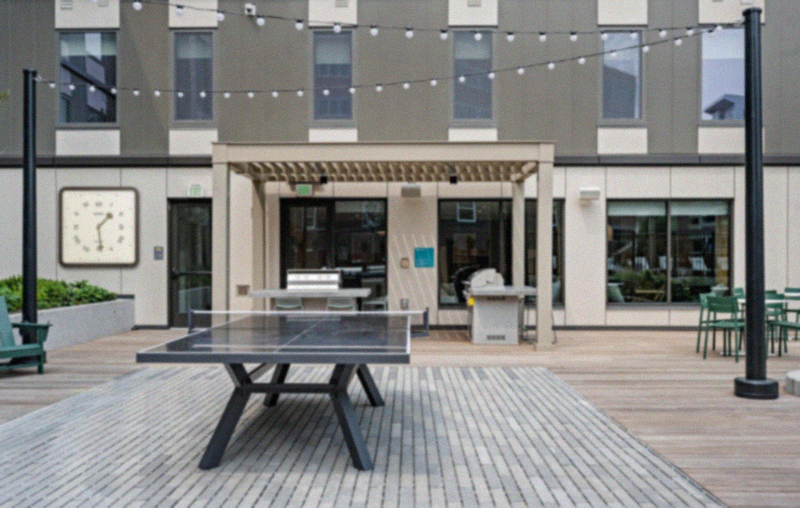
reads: 1,29
